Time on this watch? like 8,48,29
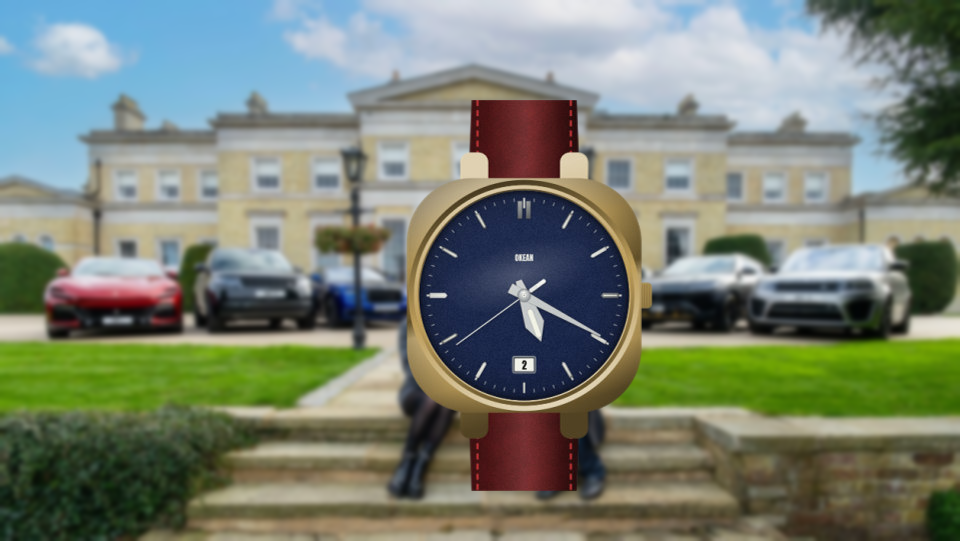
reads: 5,19,39
